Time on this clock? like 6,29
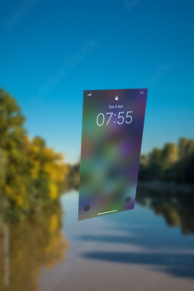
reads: 7,55
